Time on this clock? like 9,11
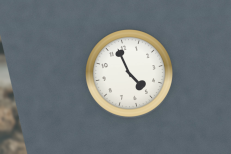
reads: 4,58
